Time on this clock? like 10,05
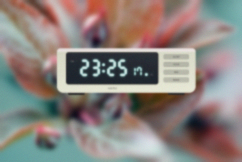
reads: 23,25
